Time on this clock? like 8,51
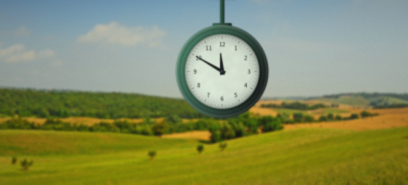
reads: 11,50
